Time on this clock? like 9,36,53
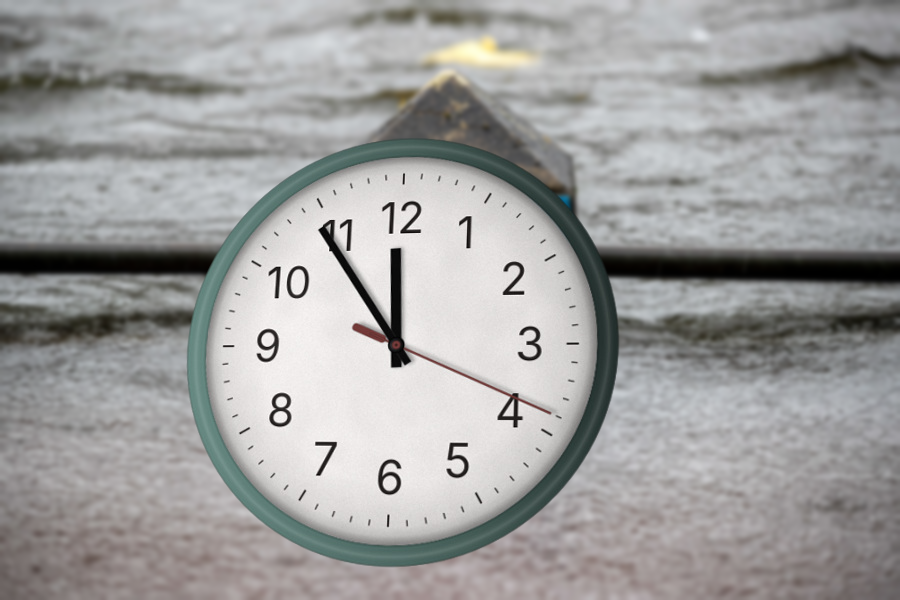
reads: 11,54,19
